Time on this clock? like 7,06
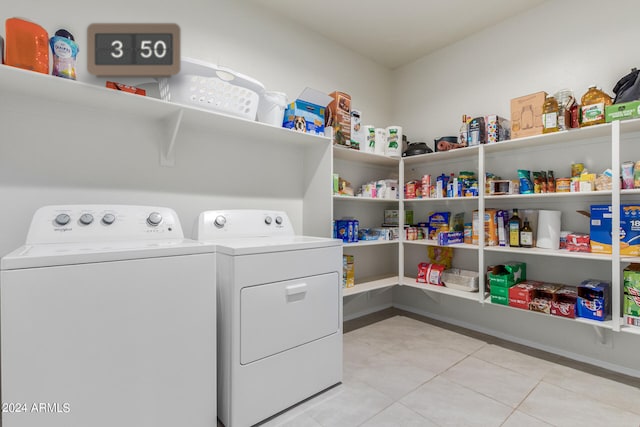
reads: 3,50
